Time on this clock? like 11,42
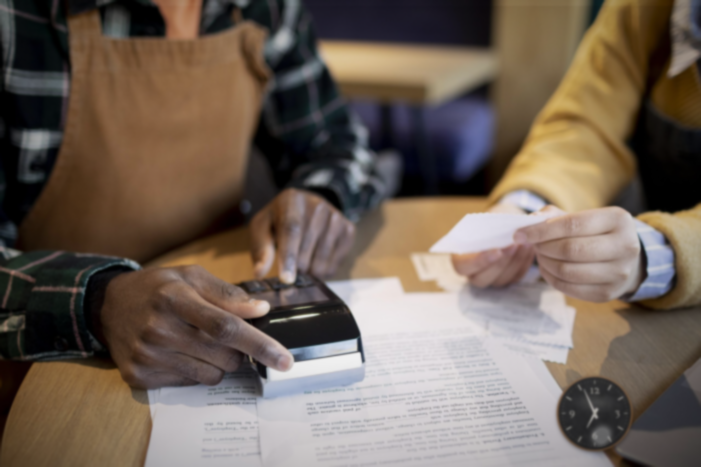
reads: 6,56
